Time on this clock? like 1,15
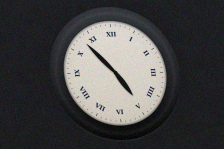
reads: 4,53
